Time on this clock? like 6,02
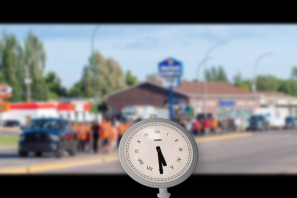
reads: 5,30
